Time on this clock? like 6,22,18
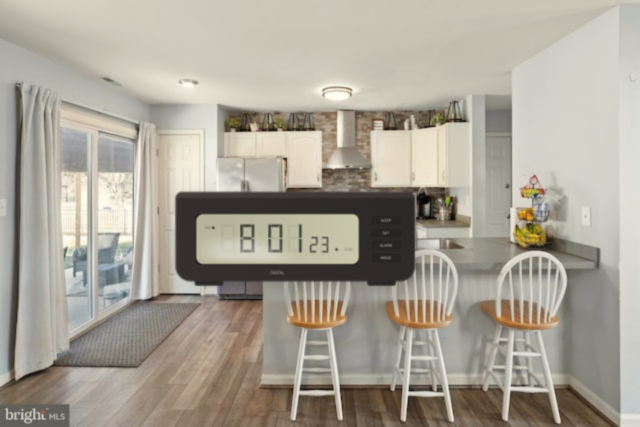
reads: 8,01,23
